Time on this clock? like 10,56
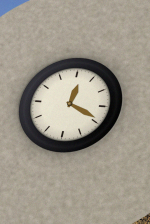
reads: 12,19
